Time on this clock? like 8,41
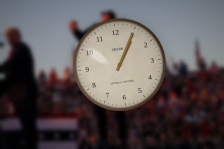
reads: 1,05
